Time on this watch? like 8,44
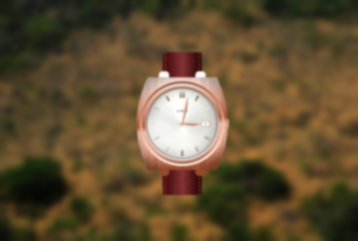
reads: 3,02
